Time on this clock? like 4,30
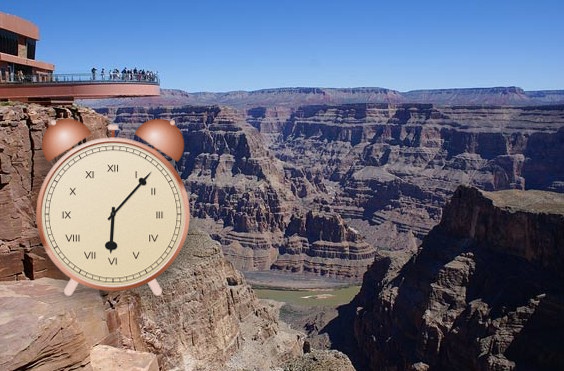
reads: 6,07
